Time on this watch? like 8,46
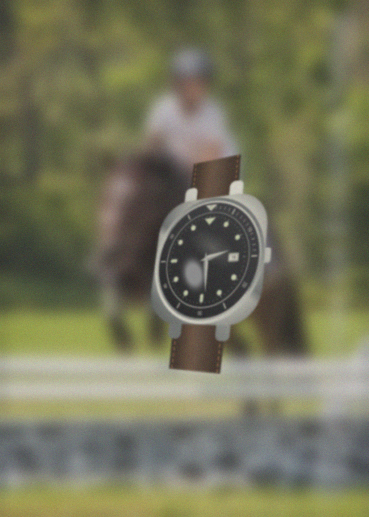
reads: 2,29
